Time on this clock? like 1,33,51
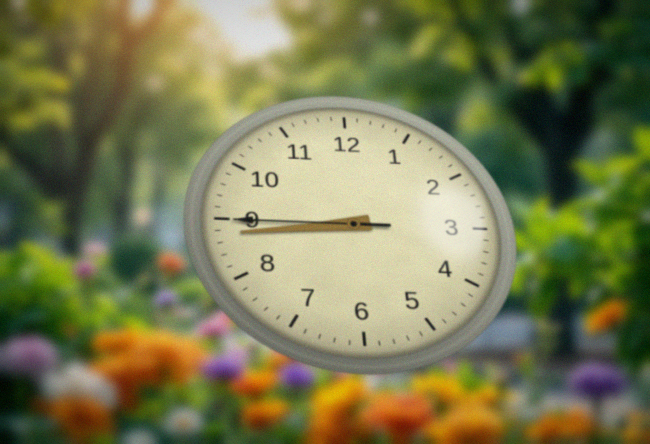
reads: 8,43,45
